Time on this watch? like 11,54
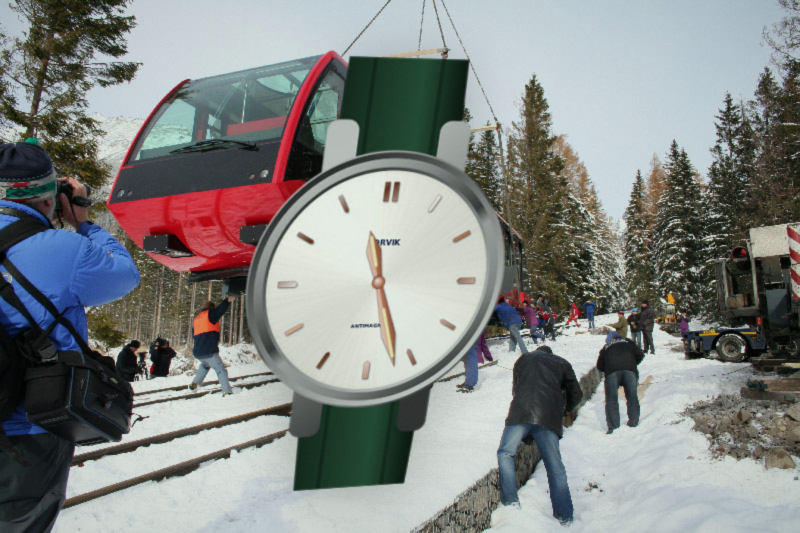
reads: 11,27
